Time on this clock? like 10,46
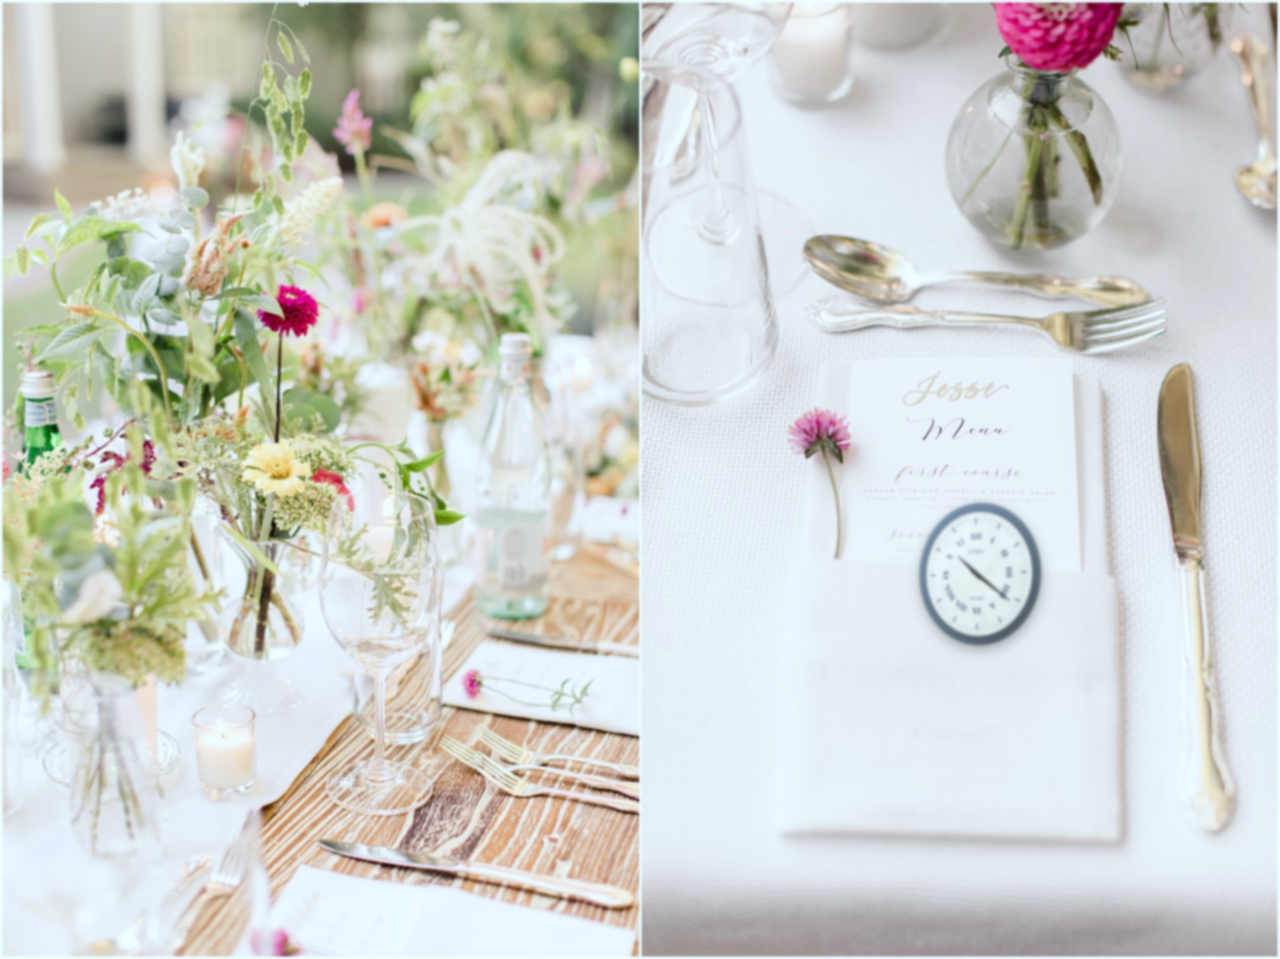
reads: 10,21
